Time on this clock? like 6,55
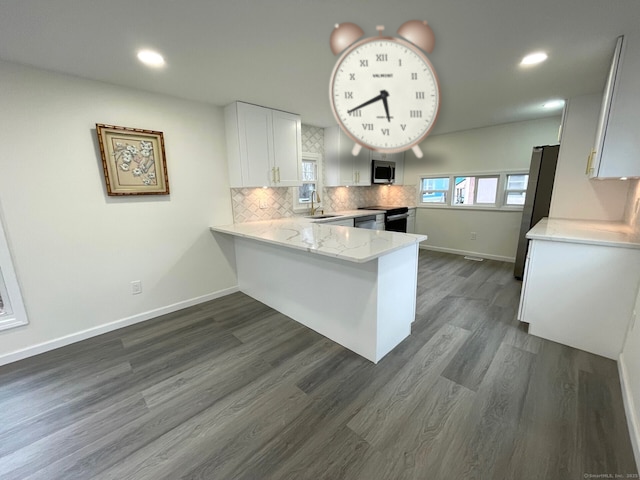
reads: 5,41
